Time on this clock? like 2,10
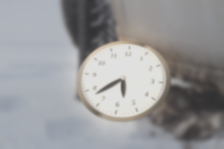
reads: 5,38
